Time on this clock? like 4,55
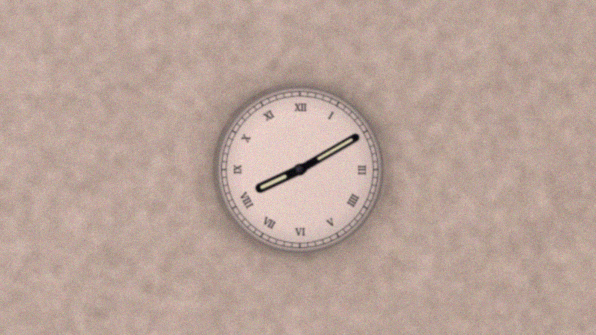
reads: 8,10
